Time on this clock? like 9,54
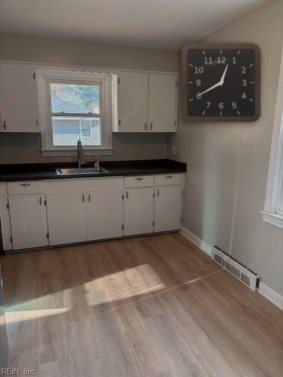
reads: 12,40
